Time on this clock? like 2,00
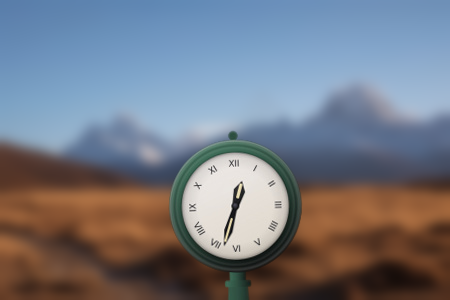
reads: 12,33
